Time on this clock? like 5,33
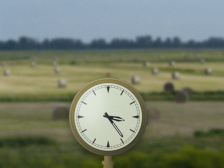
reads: 3,24
